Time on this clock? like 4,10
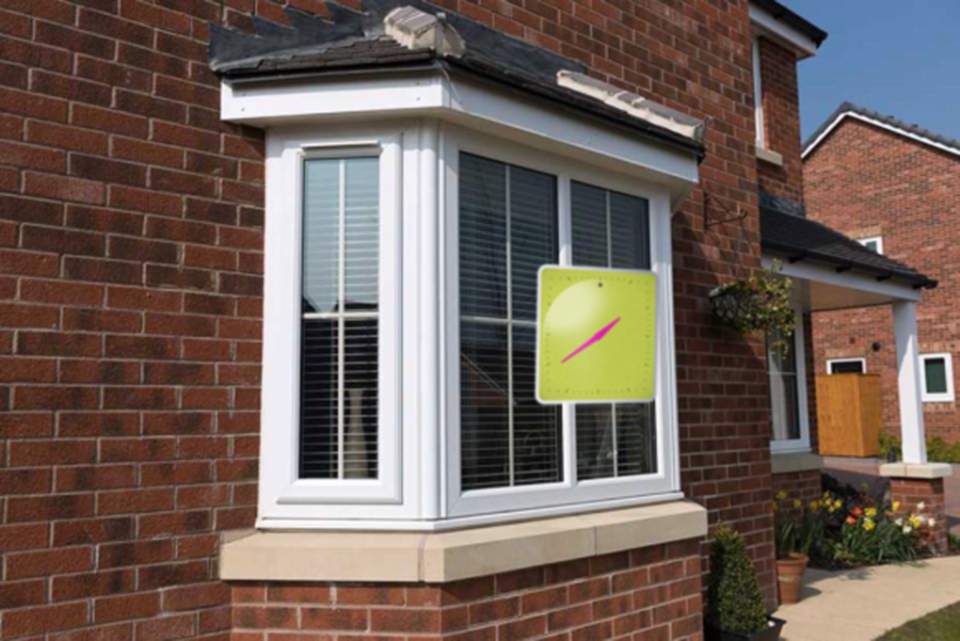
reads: 1,39
